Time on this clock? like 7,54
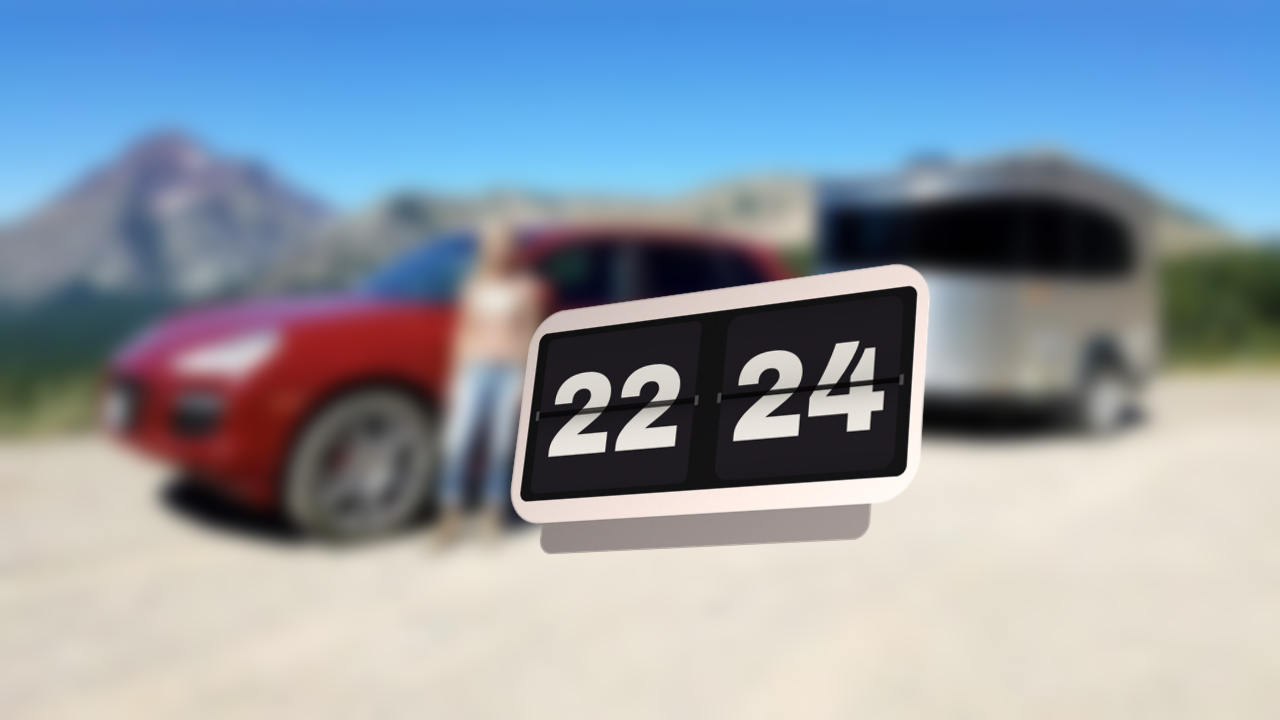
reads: 22,24
